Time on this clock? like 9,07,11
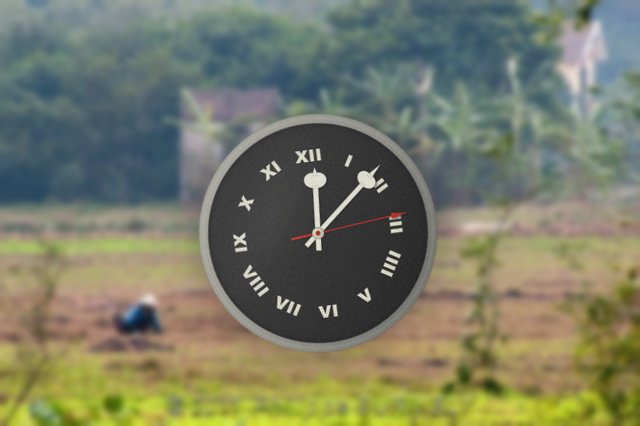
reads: 12,08,14
